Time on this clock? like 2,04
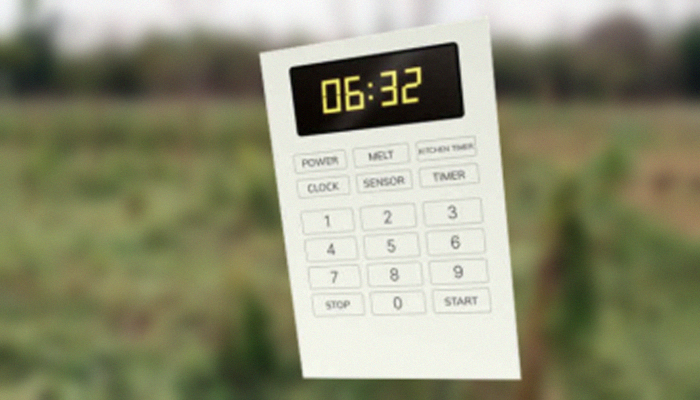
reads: 6,32
